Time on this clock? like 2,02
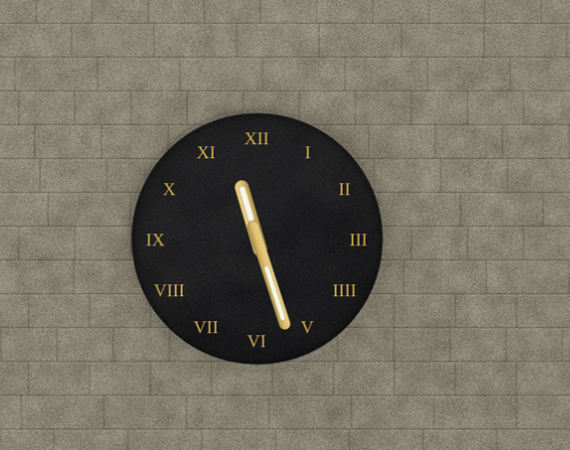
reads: 11,27
